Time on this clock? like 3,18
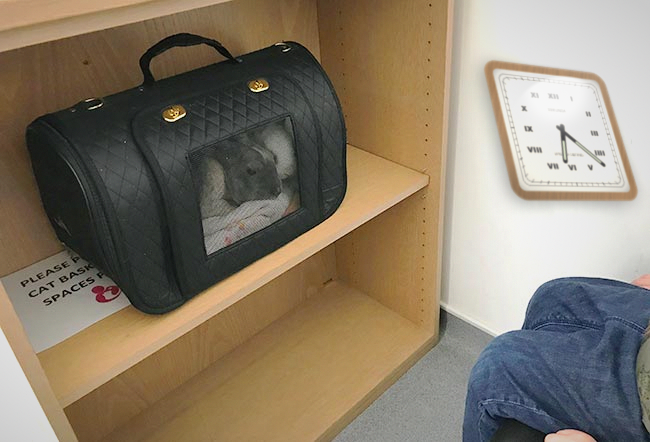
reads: 6,22
